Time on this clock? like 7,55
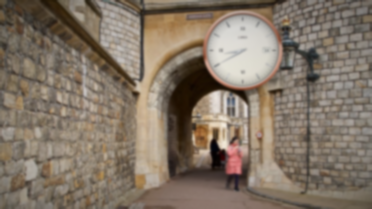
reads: 8,40
